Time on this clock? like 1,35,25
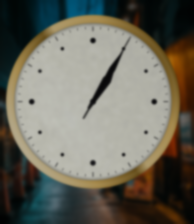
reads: 1,05,05
